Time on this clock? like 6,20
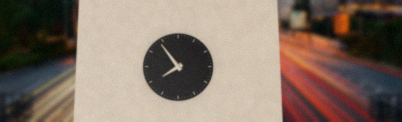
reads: 7,54
